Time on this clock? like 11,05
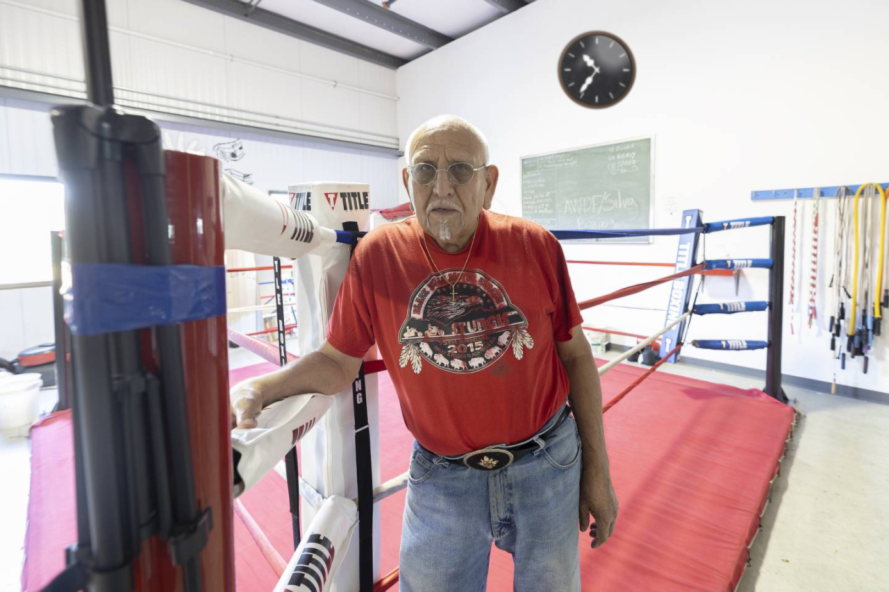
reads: 10,36
